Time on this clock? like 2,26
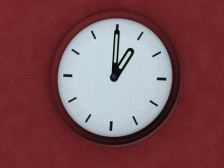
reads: 1,00
